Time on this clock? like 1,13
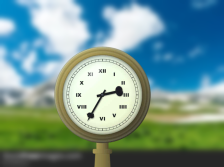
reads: 2,35
